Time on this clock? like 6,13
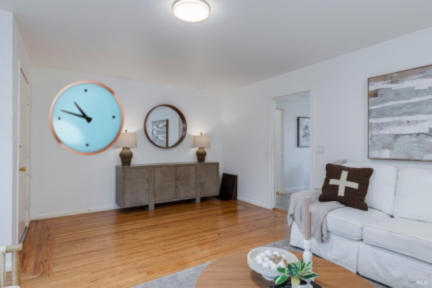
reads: 10,48
